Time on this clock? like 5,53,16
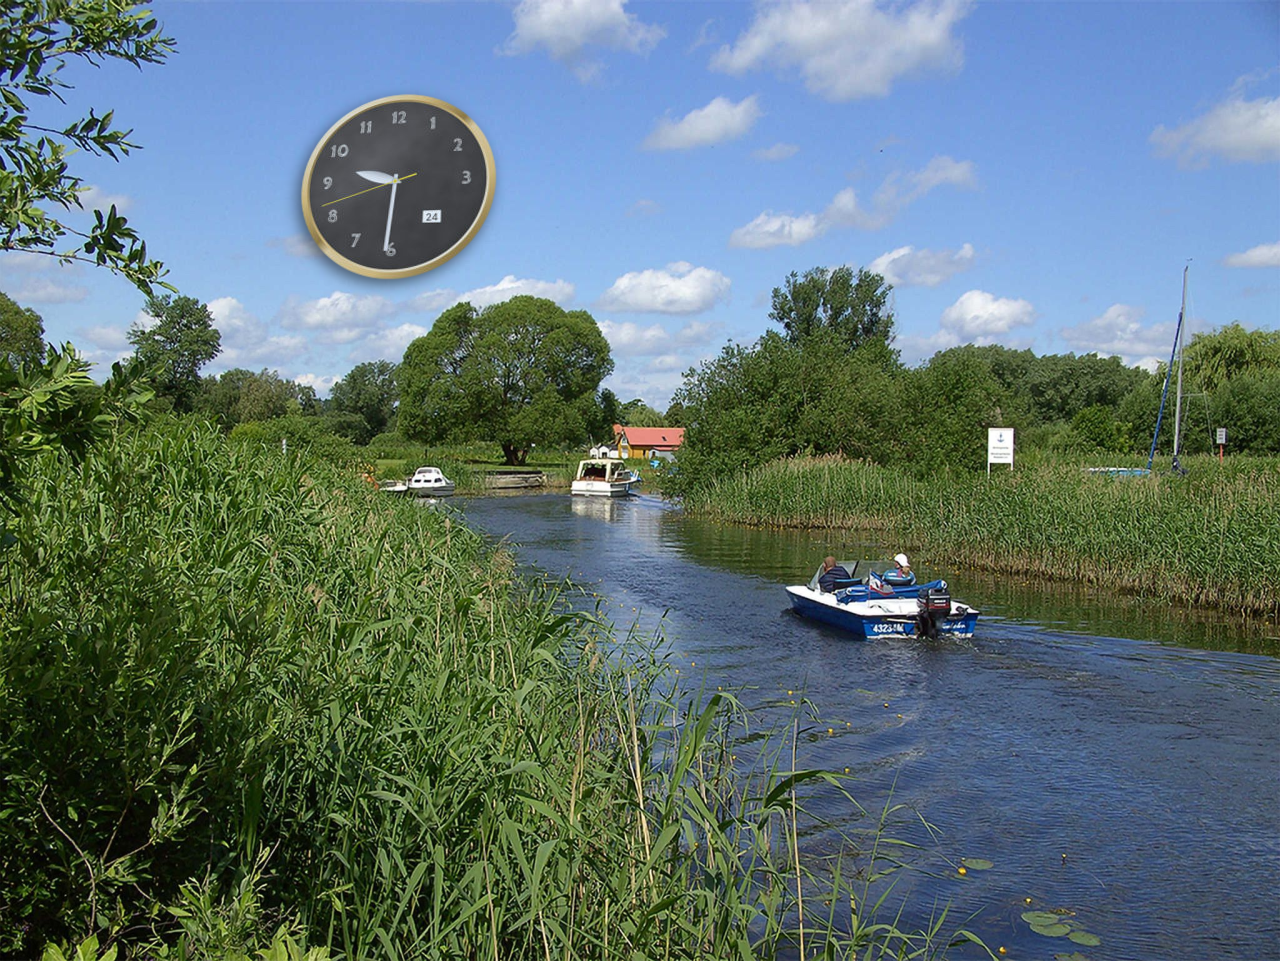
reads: 9,30,42
